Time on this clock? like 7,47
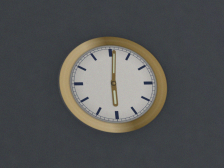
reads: 6,01
